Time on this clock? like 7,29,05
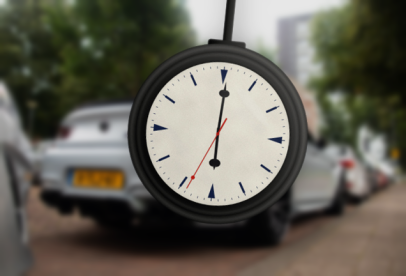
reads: 6,00,34
